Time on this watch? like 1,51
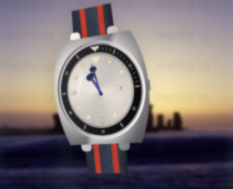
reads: 10,58
